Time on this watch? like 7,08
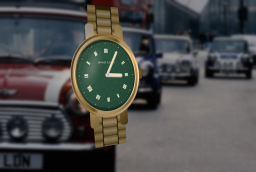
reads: 3,05
